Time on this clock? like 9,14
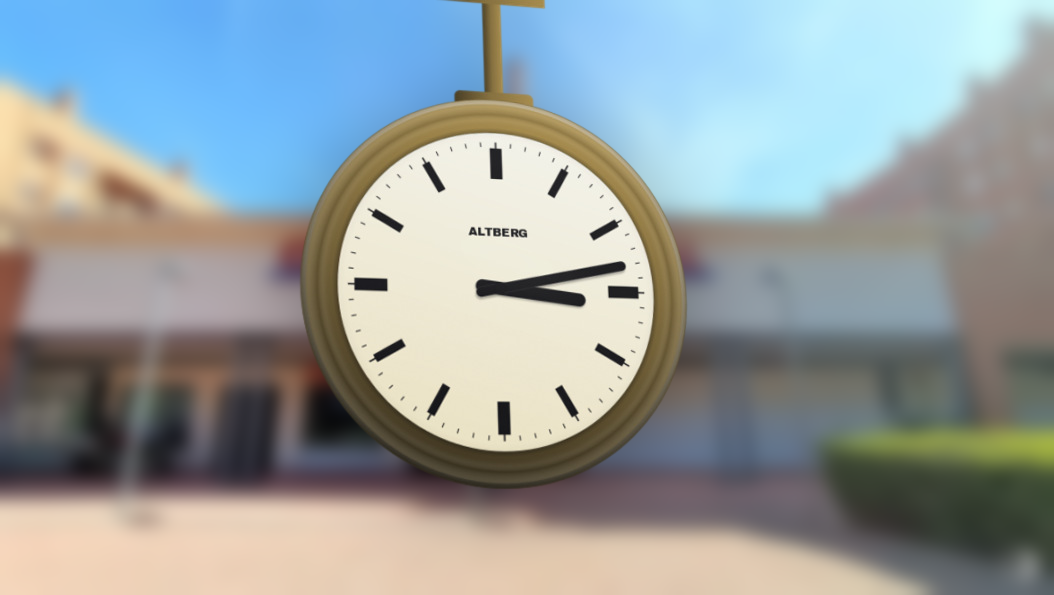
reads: 3,13
